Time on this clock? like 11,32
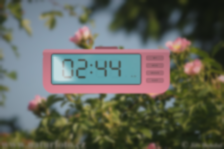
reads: 2,44
